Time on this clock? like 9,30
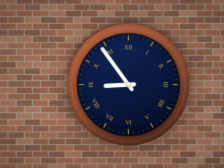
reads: 8,54
